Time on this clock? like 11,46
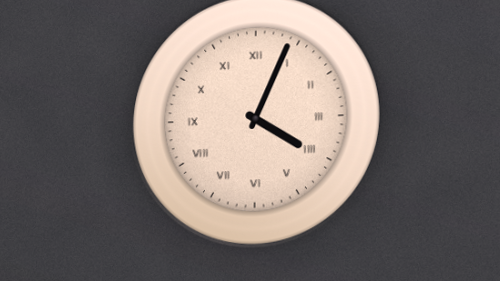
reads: 4,04
